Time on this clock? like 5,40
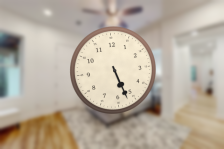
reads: 5,27
